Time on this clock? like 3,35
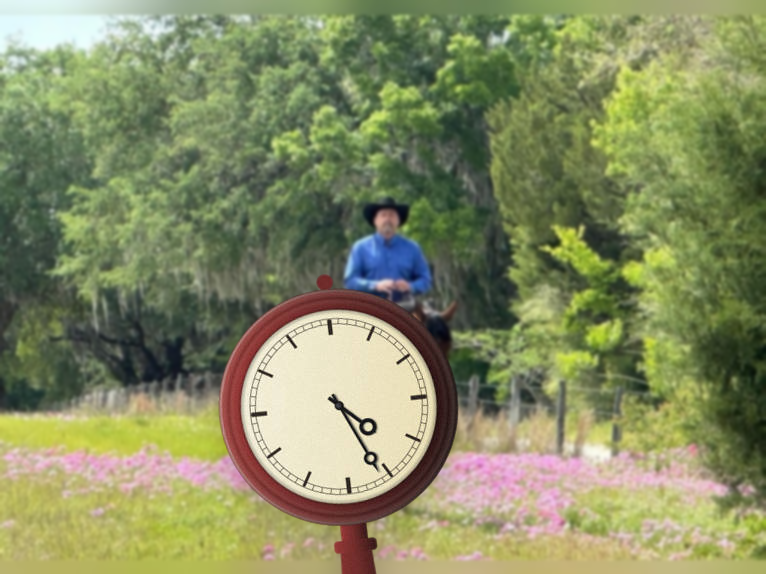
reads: 4,26
